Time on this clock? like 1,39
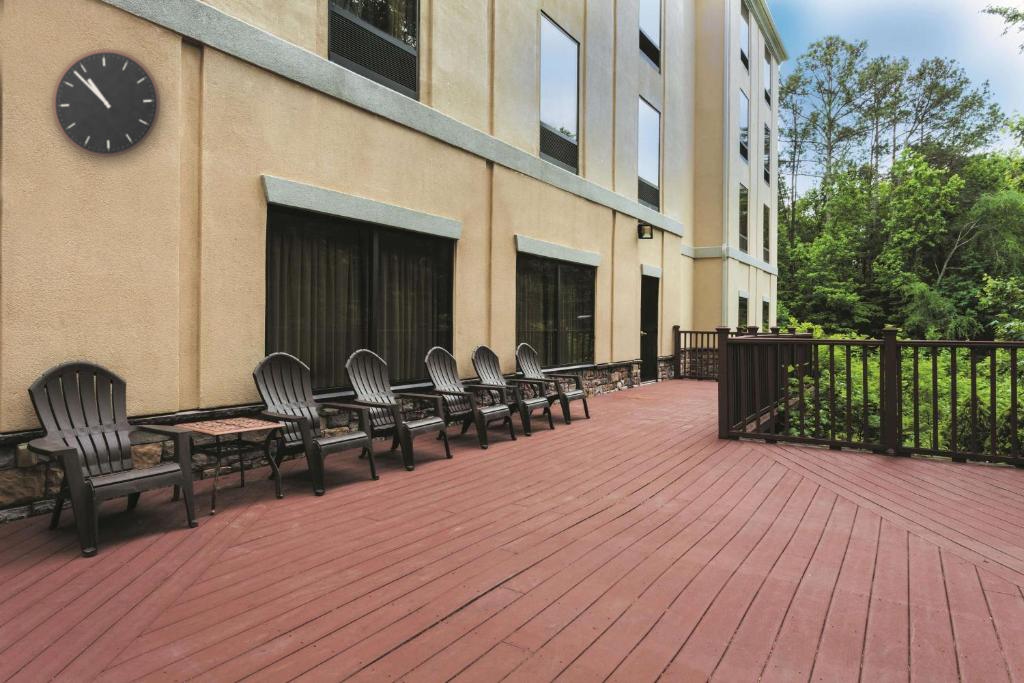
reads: 10,53
